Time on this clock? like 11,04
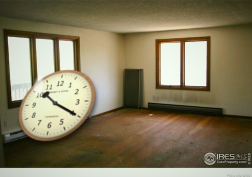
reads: 10,20
